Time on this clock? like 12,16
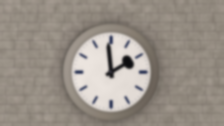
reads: 1,59
